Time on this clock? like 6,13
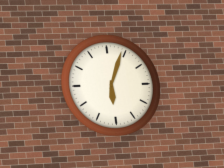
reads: 6,04
